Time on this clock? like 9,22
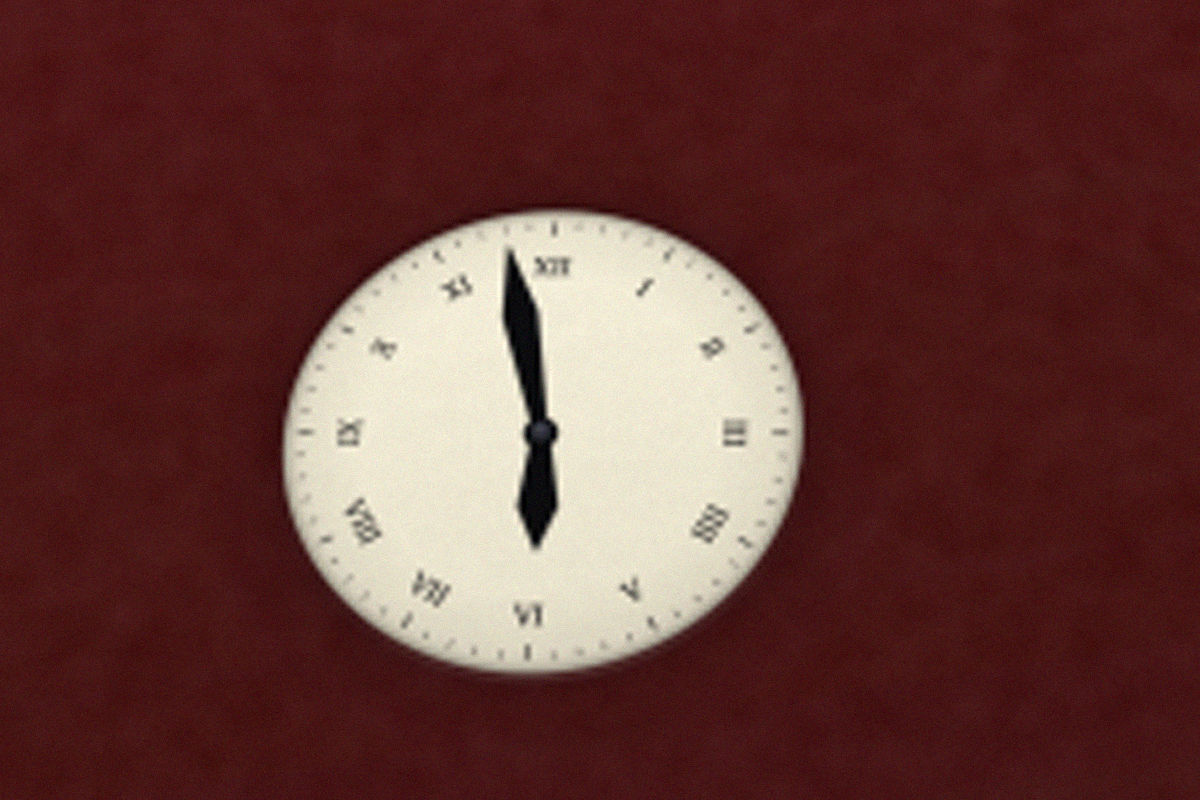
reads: 5,58
